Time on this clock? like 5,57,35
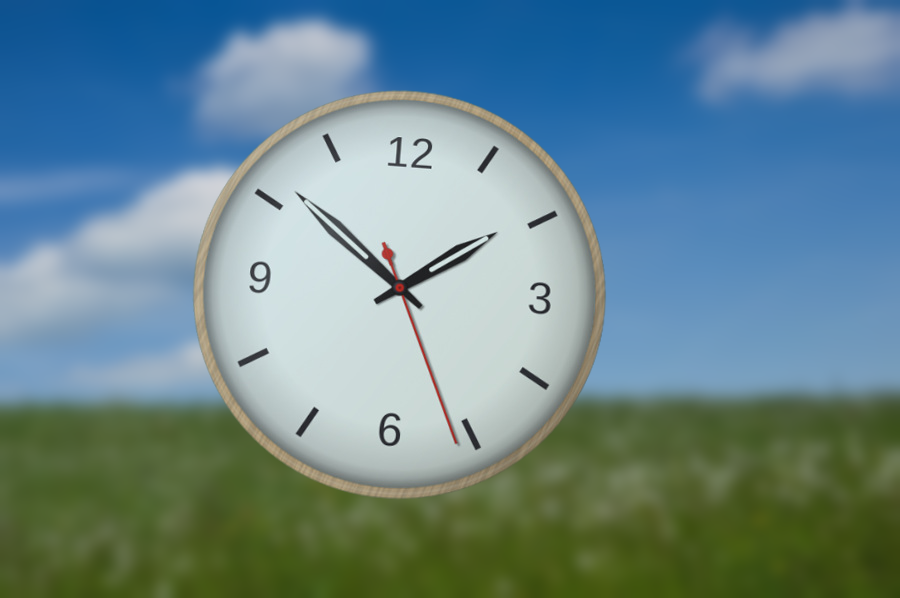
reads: 1,51,26
